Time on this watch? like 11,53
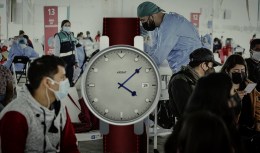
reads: 4,08
